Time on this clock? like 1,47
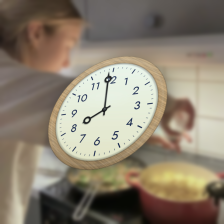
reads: 7,59
